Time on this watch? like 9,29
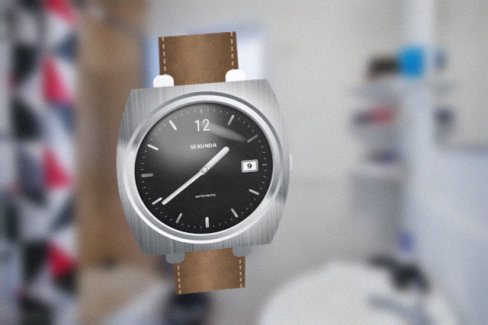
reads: 1,39
